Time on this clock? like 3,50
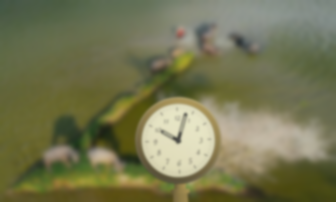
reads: 10,03
